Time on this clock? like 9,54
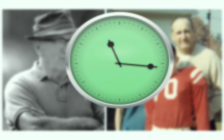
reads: 11,16
